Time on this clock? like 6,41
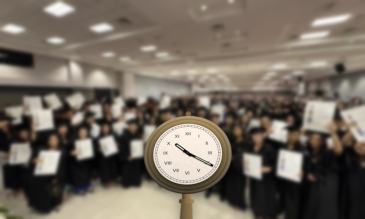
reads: 10,20
